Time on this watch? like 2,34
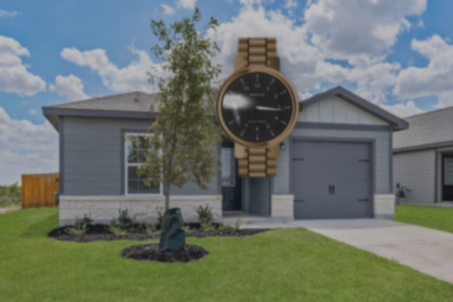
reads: 3,16
